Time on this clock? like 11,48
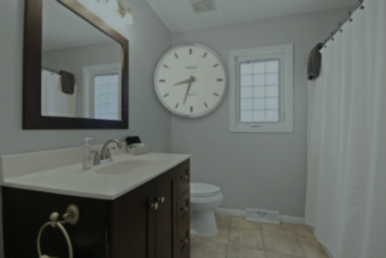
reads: 8,33
